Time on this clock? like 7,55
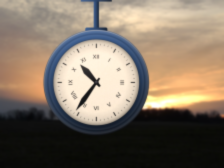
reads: 10,36
